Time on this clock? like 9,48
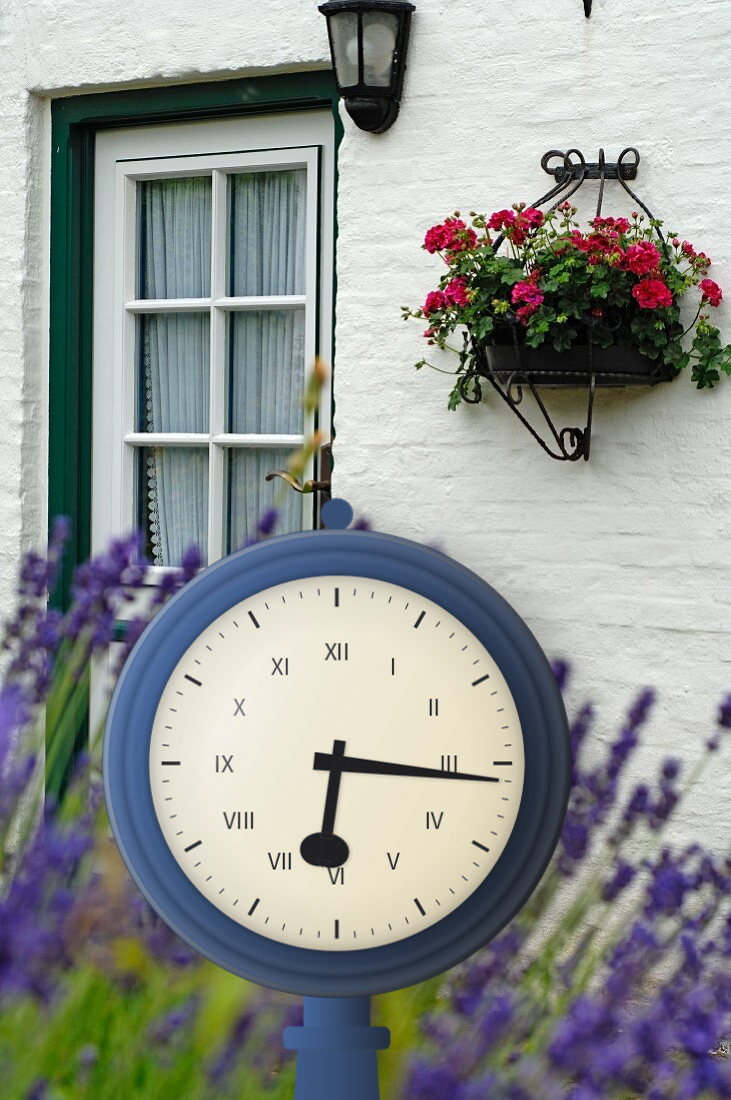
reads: 6,16
